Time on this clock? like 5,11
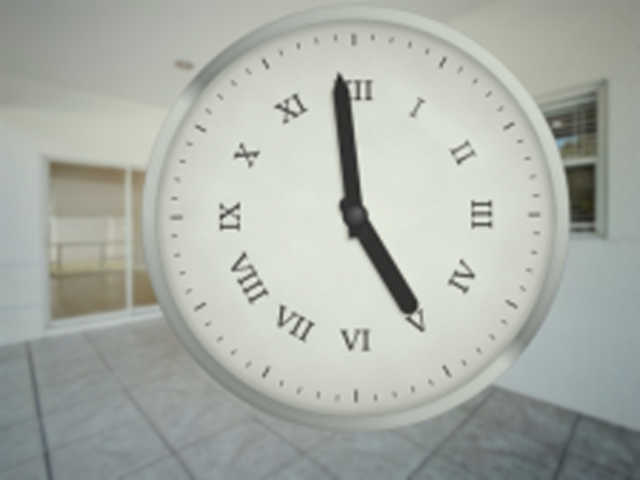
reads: 4,59
